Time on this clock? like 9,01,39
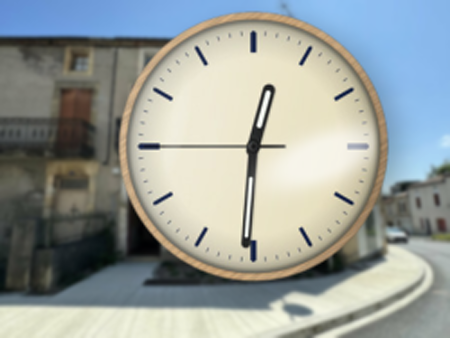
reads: 12,30,45
